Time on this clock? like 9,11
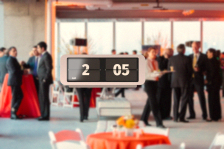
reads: 2,05
